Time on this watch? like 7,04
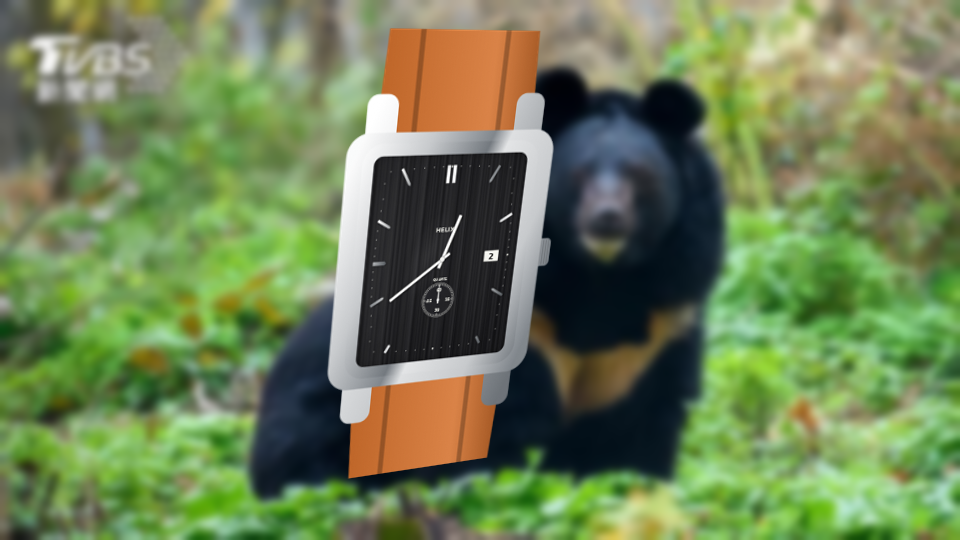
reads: 12,39
